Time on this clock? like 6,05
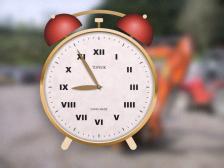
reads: 8,55
